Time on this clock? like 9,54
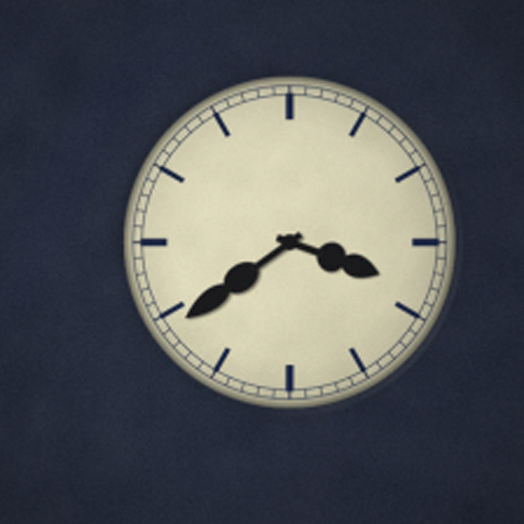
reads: 3,39
